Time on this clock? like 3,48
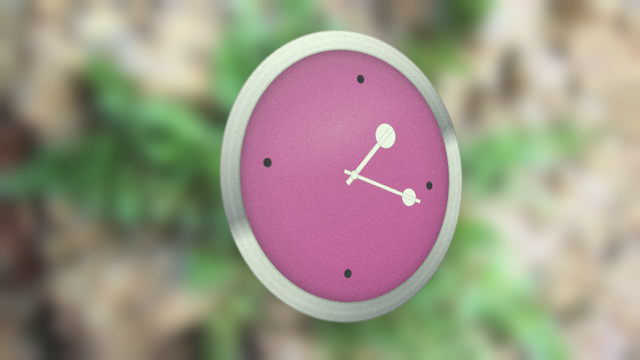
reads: 1,17
